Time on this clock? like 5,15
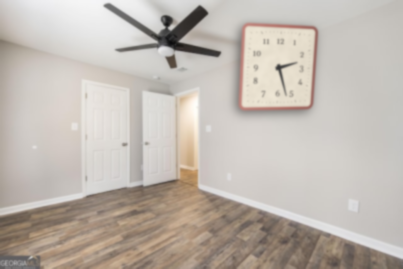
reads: 2,27
